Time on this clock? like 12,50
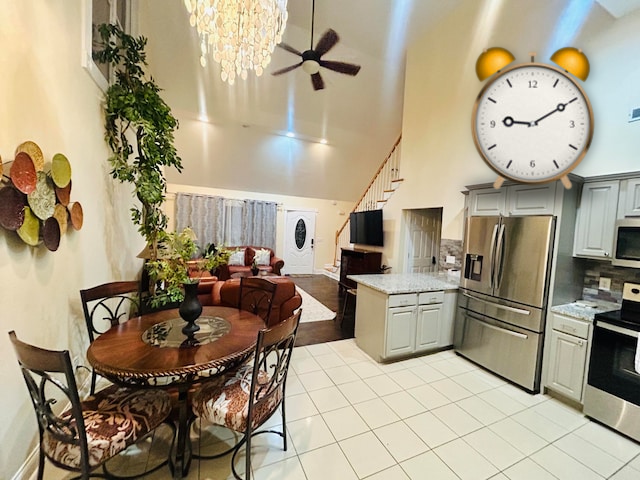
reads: 9,10
